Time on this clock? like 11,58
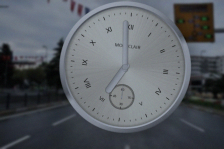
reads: 6,59
